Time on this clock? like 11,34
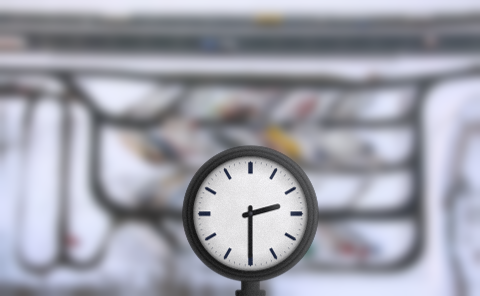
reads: 2,30
